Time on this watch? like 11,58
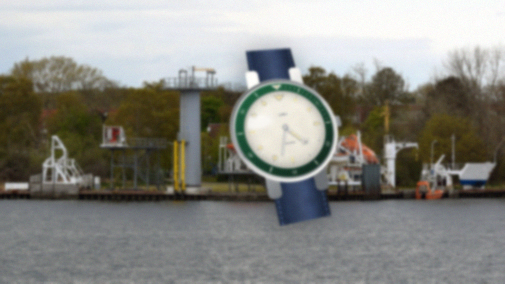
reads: 4,33
